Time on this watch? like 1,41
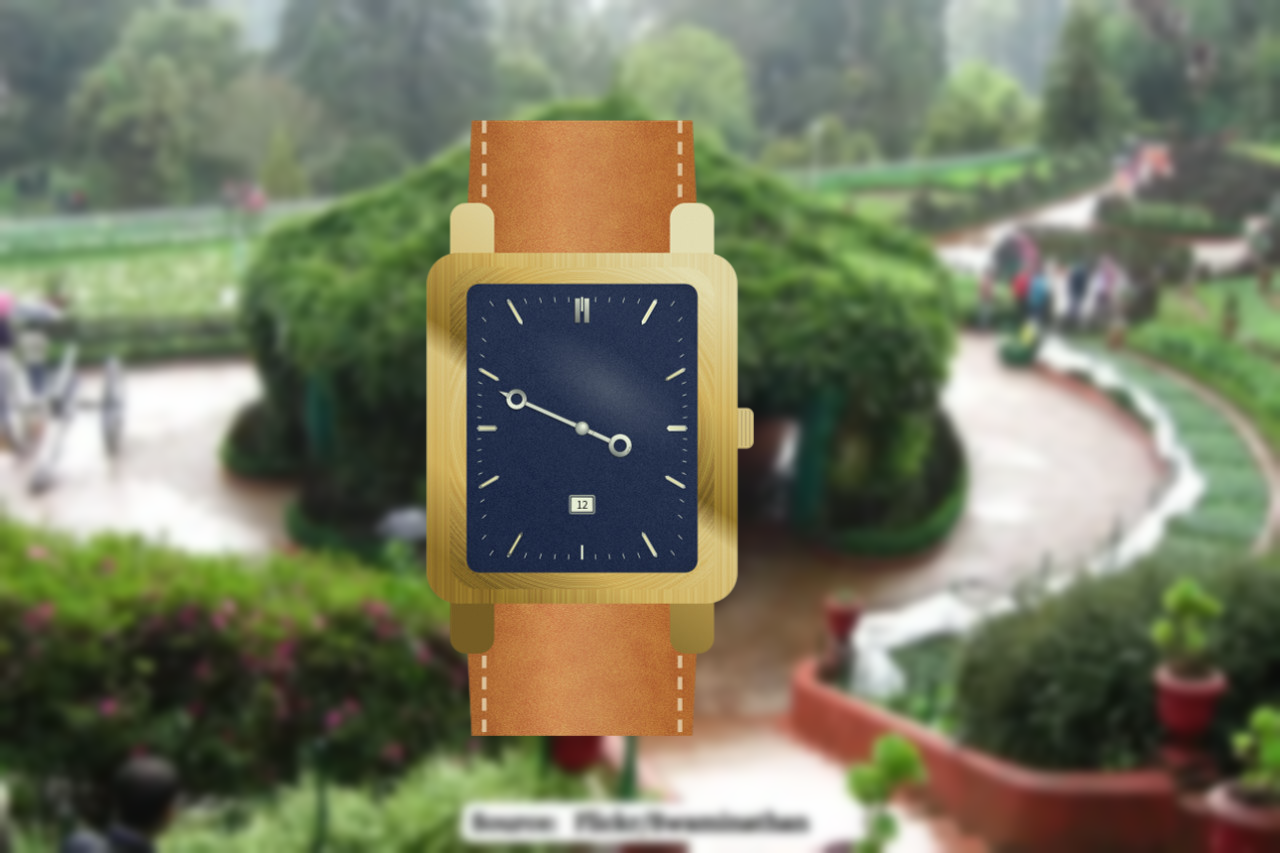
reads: 3,49
